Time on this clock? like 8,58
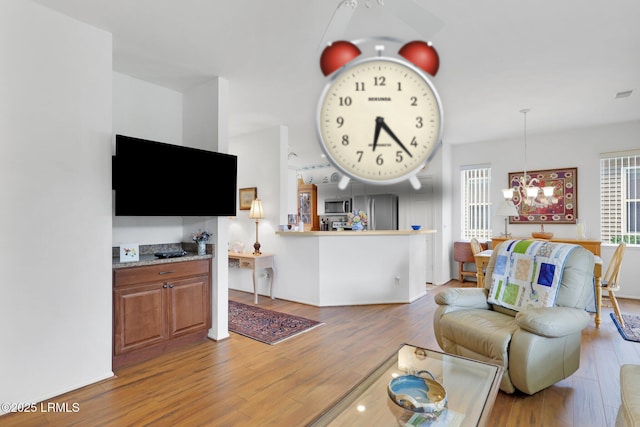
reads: 6,23
